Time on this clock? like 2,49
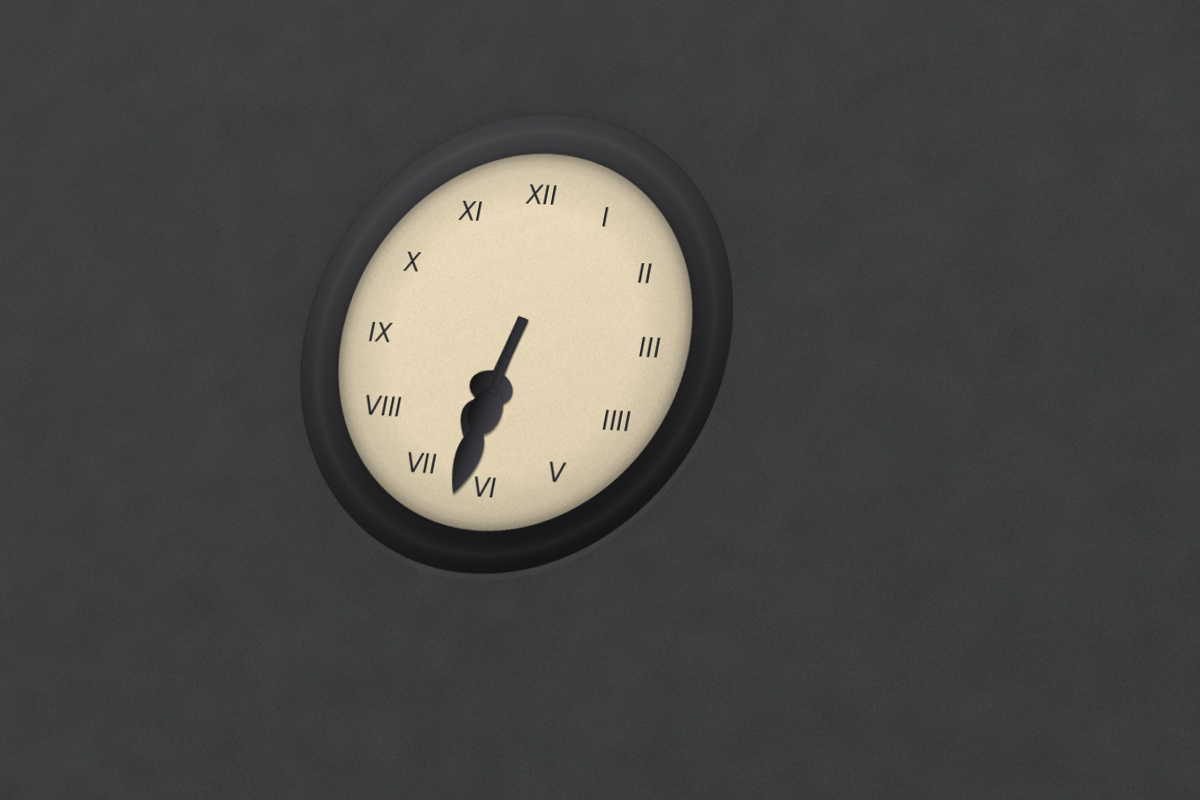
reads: 6,32
